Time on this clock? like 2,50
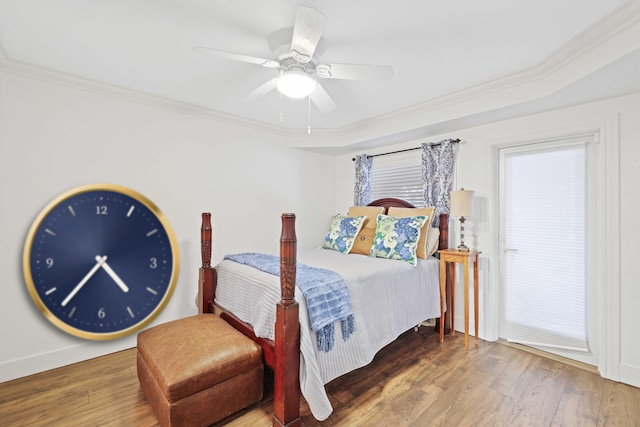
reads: 4,37
